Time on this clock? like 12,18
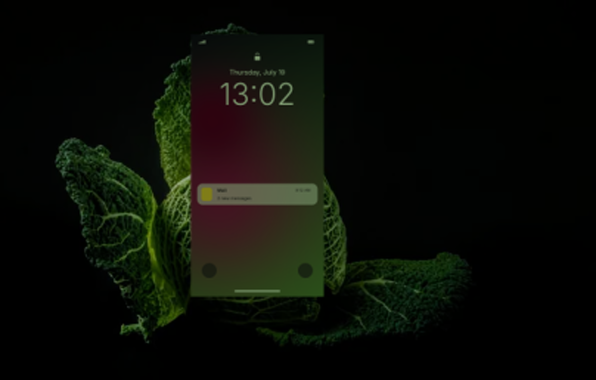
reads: 13,02
